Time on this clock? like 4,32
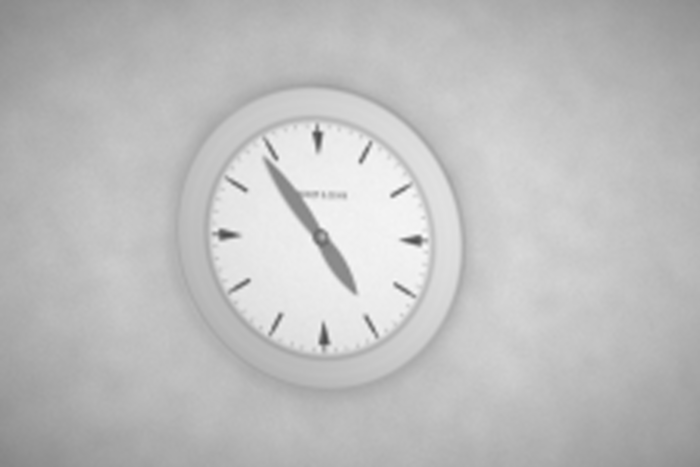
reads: 4,54
